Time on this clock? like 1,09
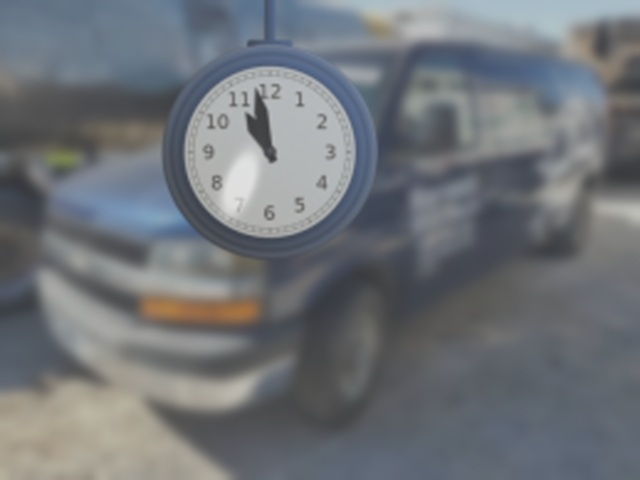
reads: 10,58
